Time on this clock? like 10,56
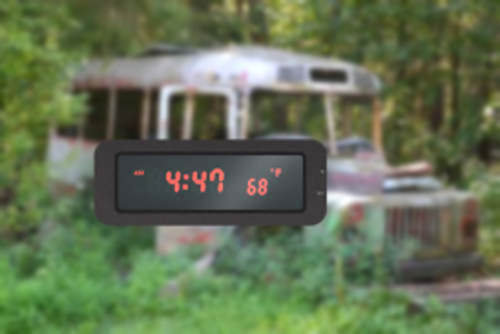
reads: 4,47
